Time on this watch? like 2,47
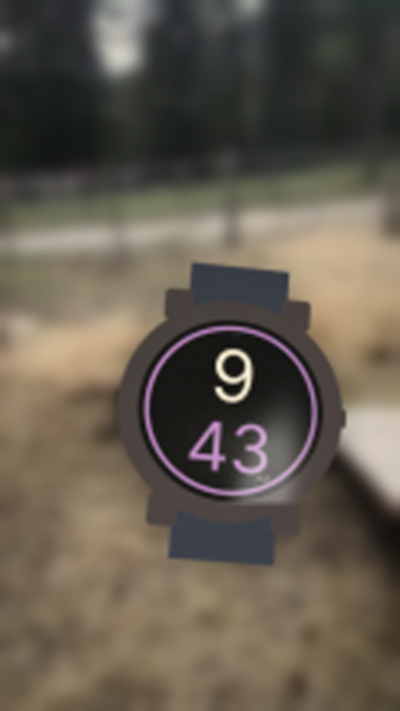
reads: 9,43
